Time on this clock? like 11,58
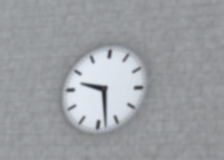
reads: 9,28
